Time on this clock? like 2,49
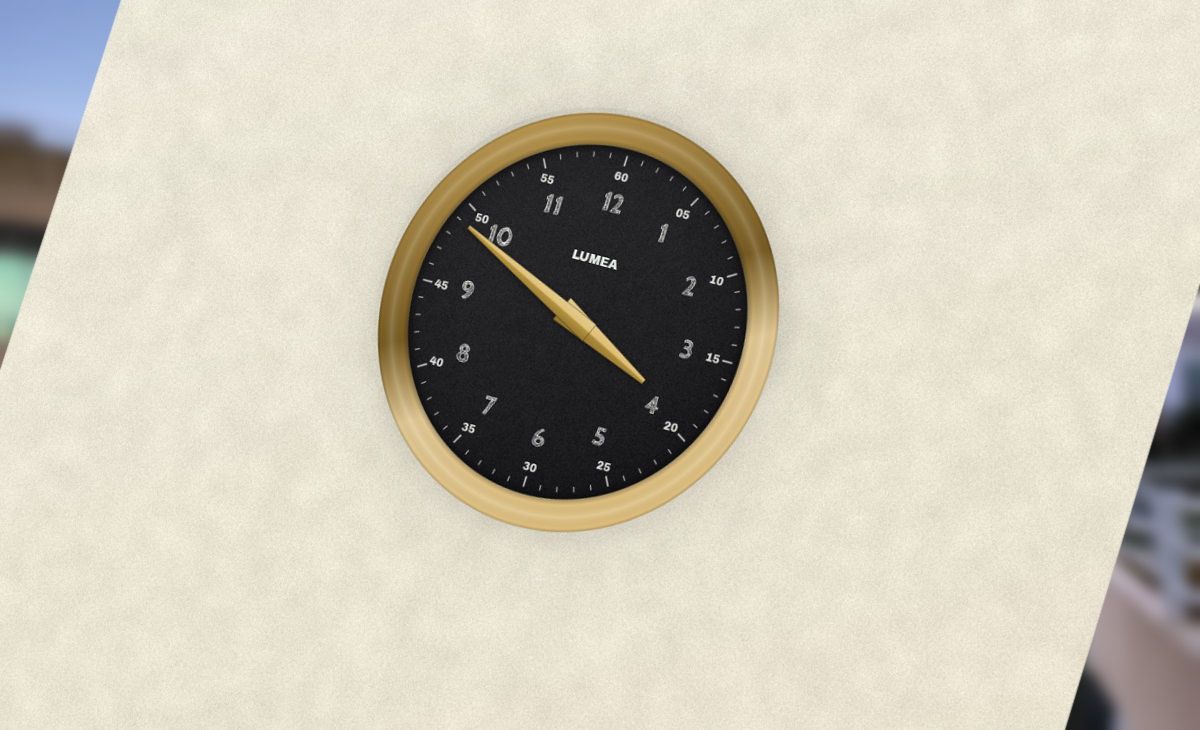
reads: 3,49
